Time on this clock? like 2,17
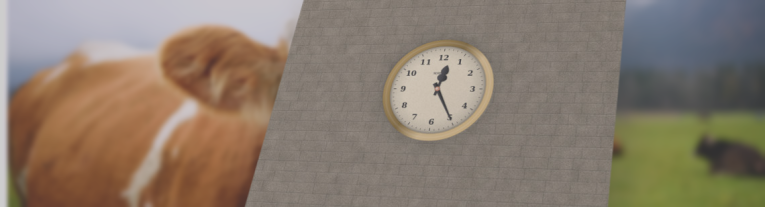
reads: 12,25
